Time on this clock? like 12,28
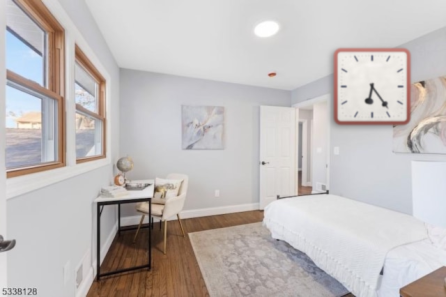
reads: 6,24
